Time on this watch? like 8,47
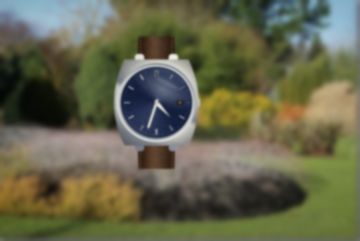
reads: 4,33
